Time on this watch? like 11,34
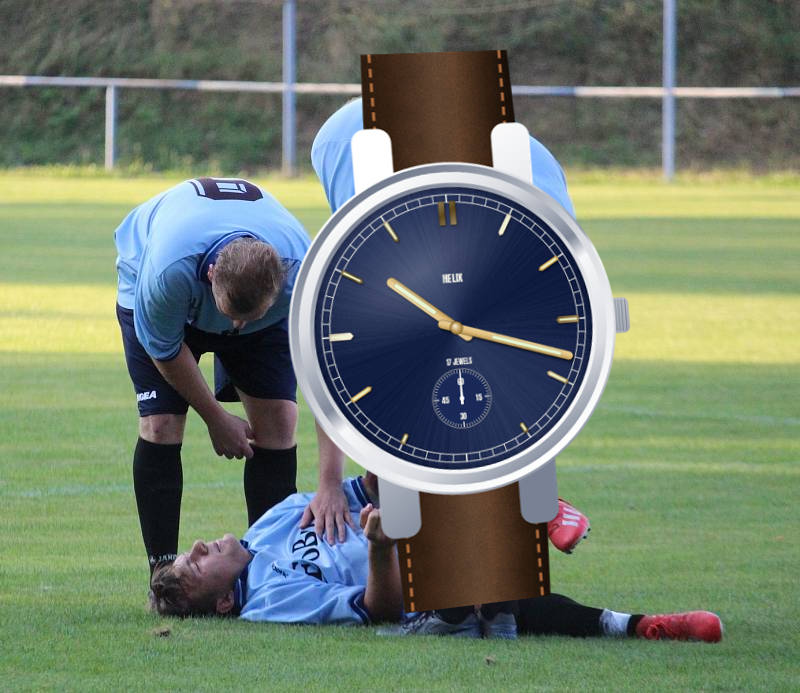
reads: 10,18
